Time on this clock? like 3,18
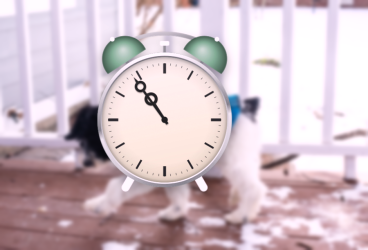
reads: 10,54
